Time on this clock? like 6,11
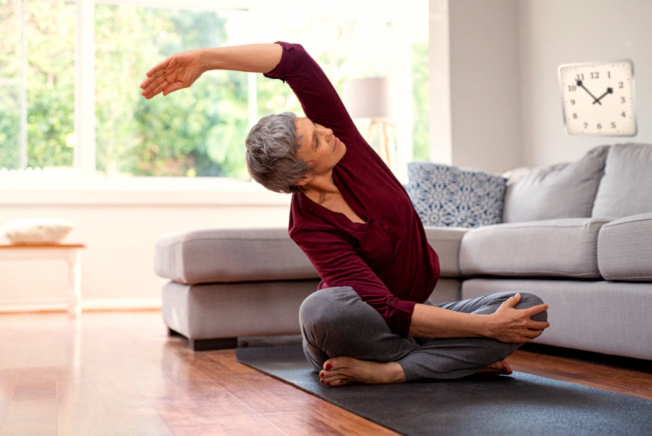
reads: 1,53
